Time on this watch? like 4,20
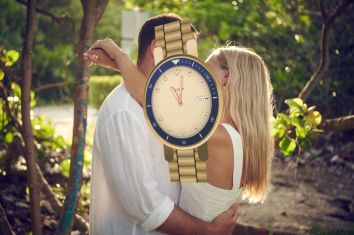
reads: 11,02
